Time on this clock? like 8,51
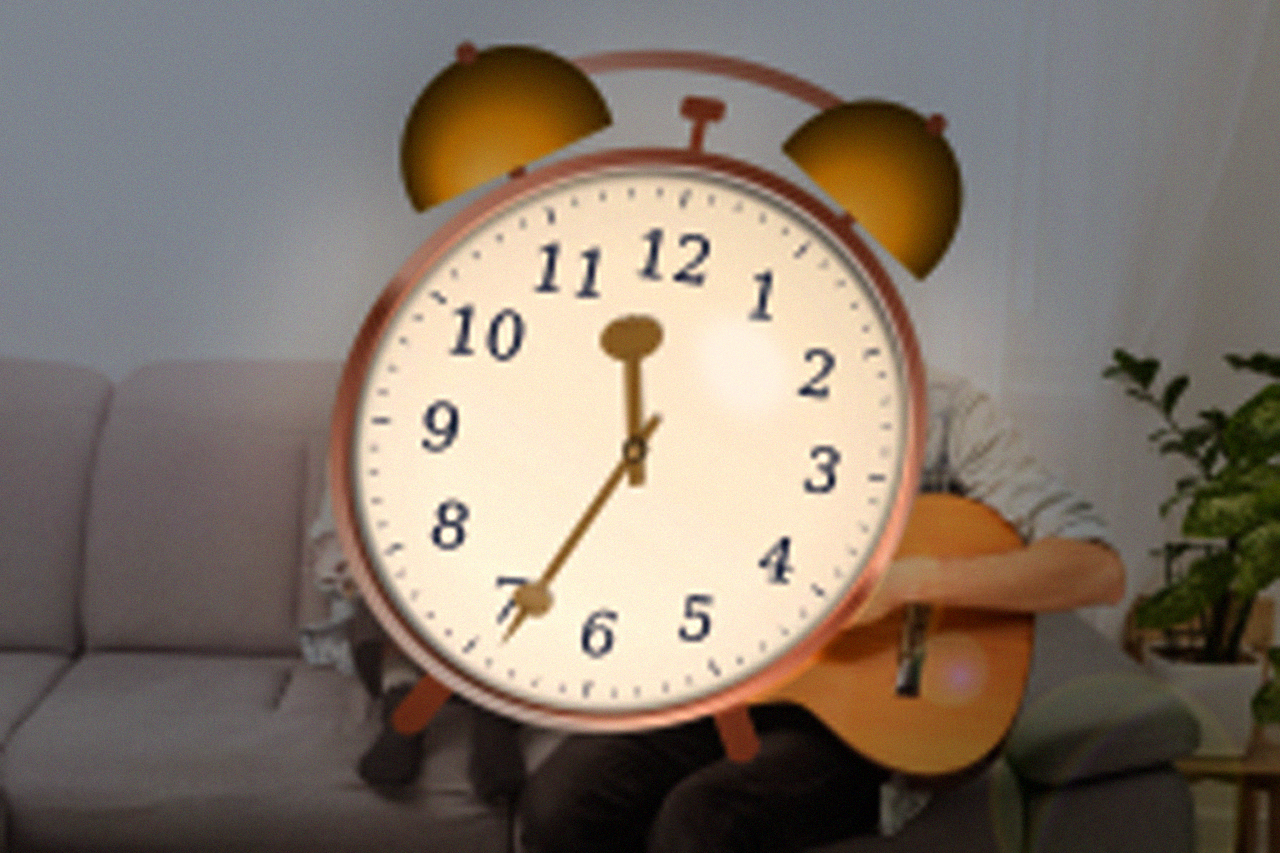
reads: 11,34
